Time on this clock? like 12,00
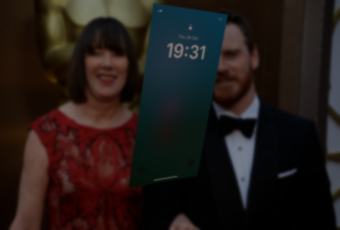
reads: 19,31
